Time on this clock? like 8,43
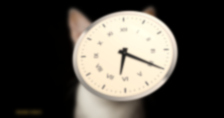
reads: 6,20
